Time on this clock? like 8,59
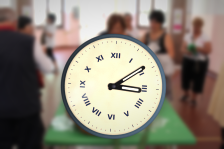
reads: 3,09
